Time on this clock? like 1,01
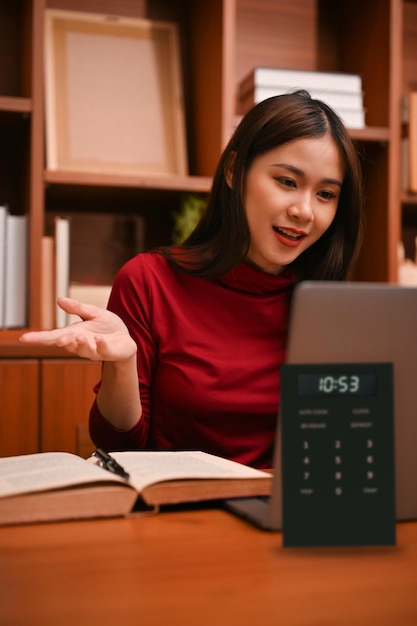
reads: 10,53
